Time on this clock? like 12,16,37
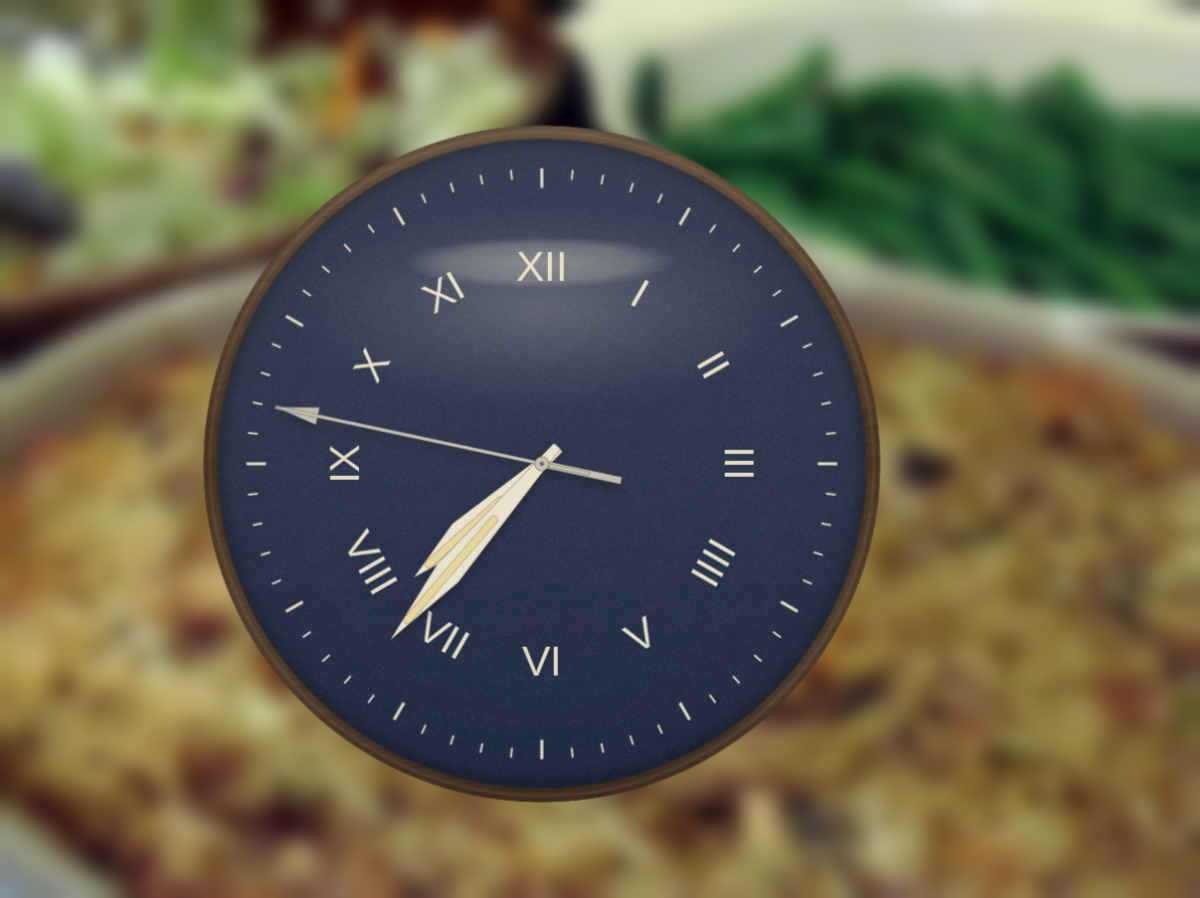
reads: 7,36,47
